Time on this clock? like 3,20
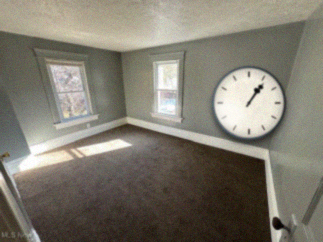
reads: 1,06
